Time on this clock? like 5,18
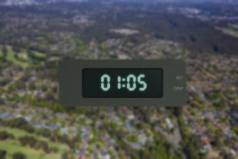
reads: 1,05
